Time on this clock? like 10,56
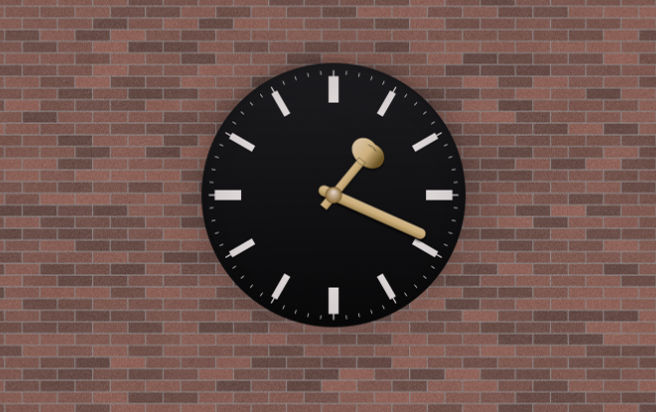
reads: 1,19
